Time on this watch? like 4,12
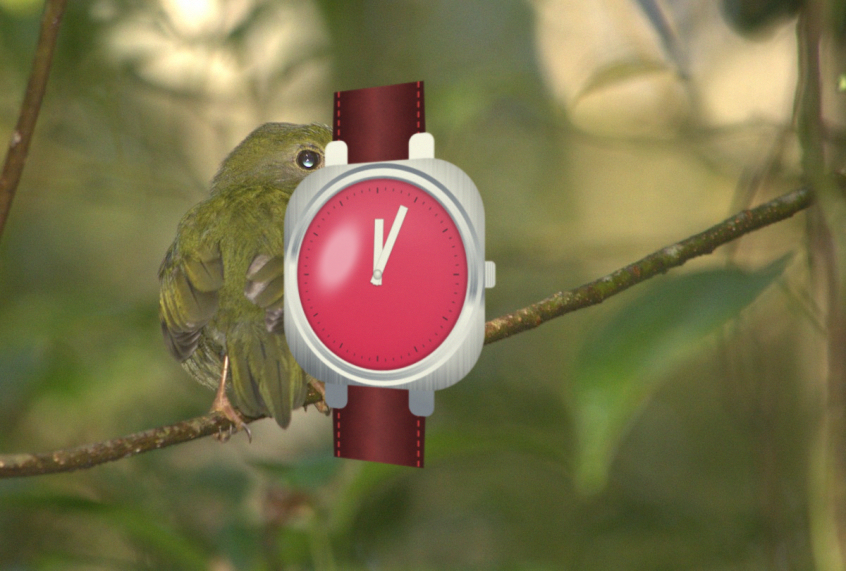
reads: 12,04
